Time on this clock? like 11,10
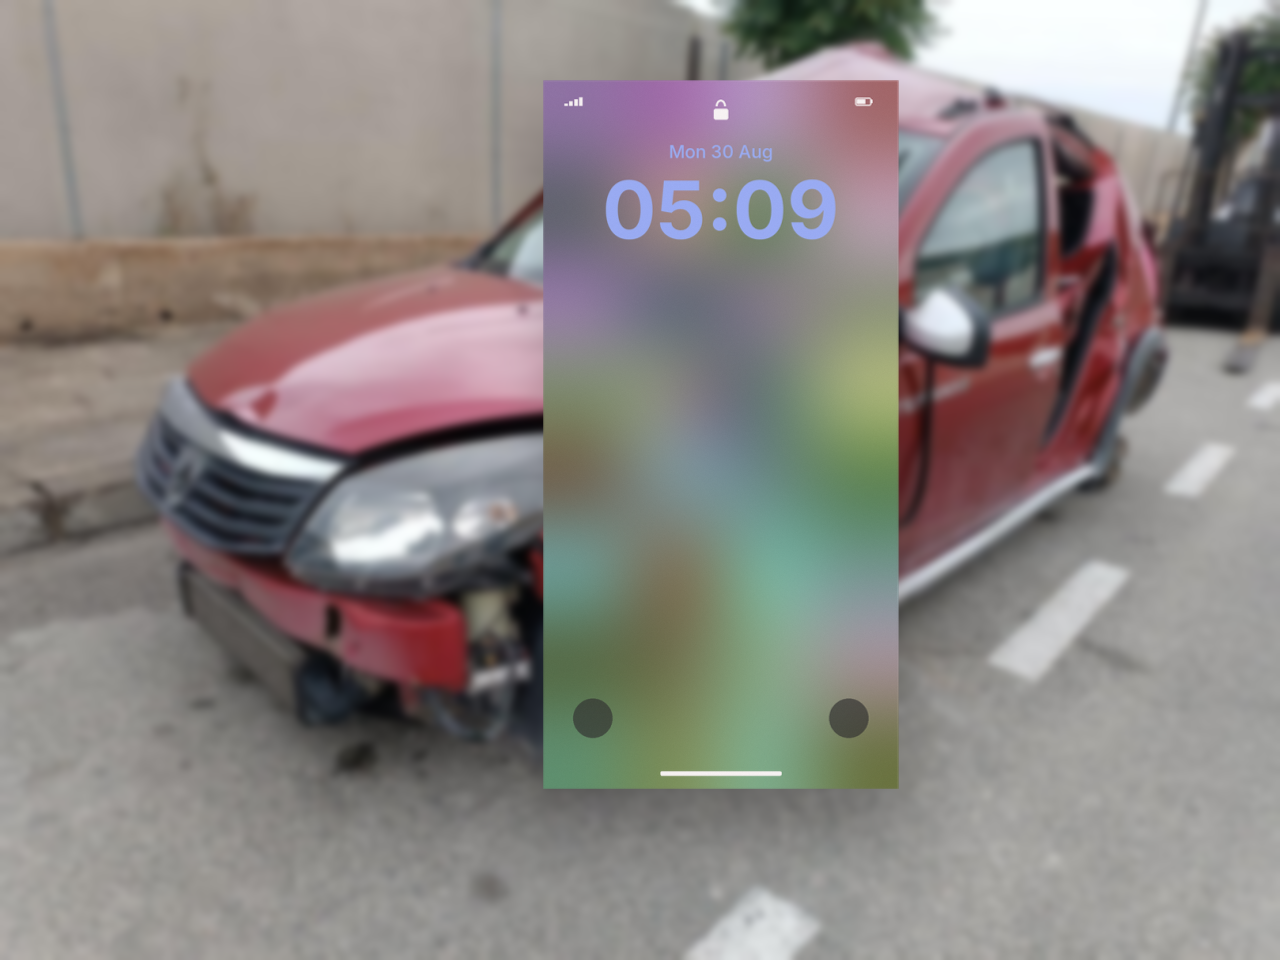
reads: 5,09
